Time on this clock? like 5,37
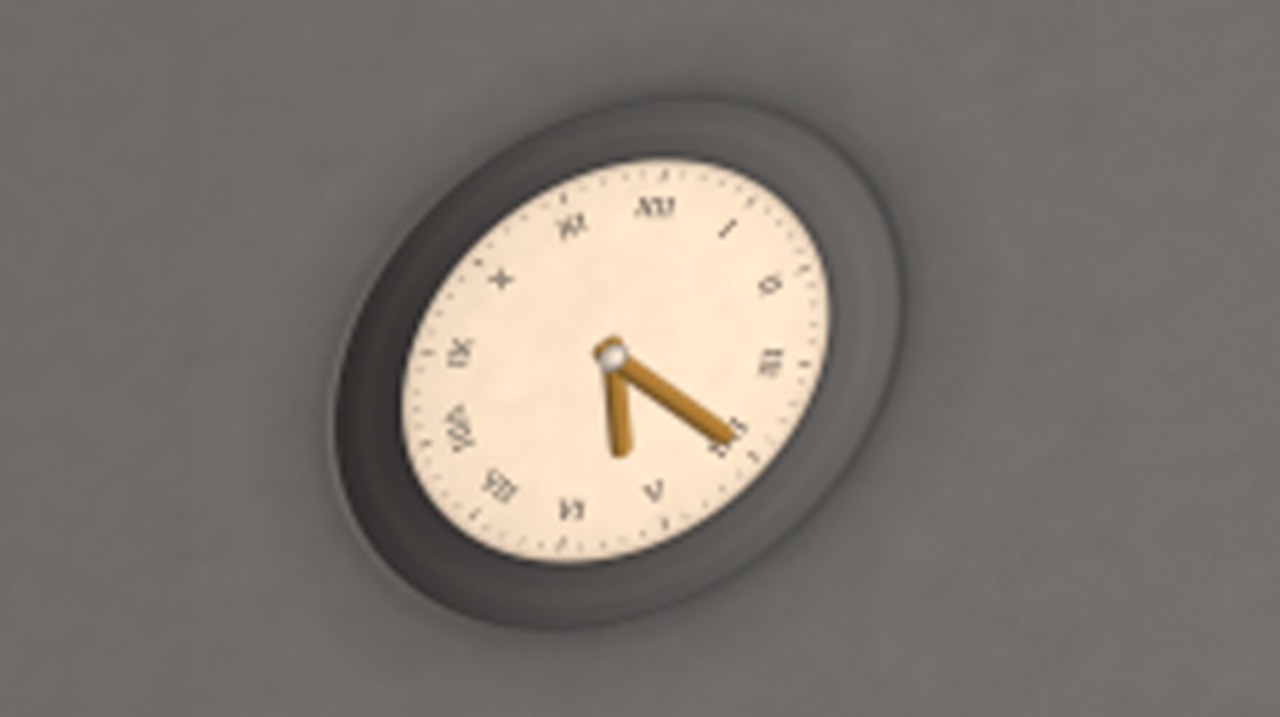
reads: 5,20
